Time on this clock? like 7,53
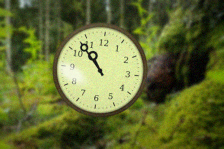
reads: 10,53
